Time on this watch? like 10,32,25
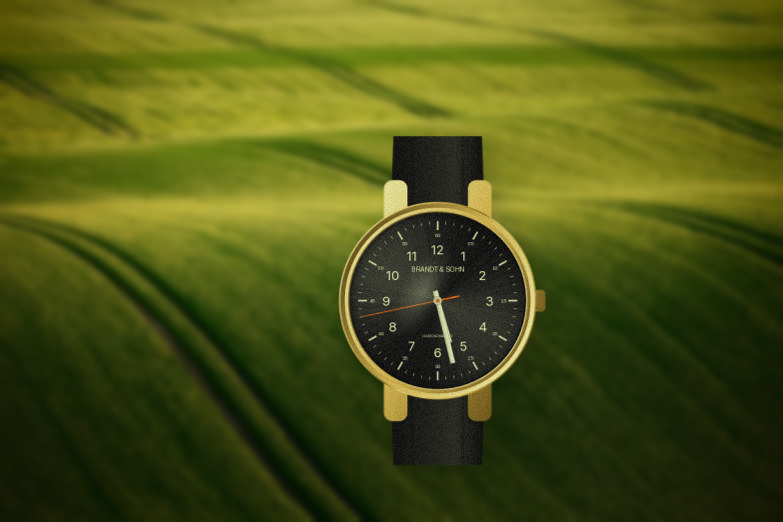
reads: 5,27,43
